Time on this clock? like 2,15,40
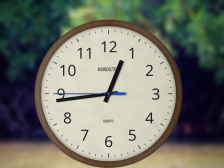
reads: 12,43,45
